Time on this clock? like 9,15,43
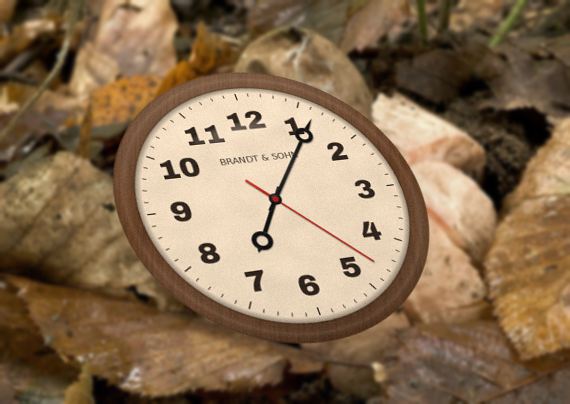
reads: 7,06,23
